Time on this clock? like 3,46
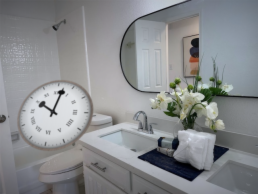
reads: 10,02
